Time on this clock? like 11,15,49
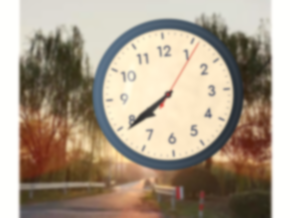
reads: 7,39,06
